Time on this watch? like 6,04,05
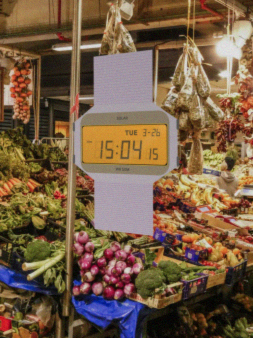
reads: 15,04,15
